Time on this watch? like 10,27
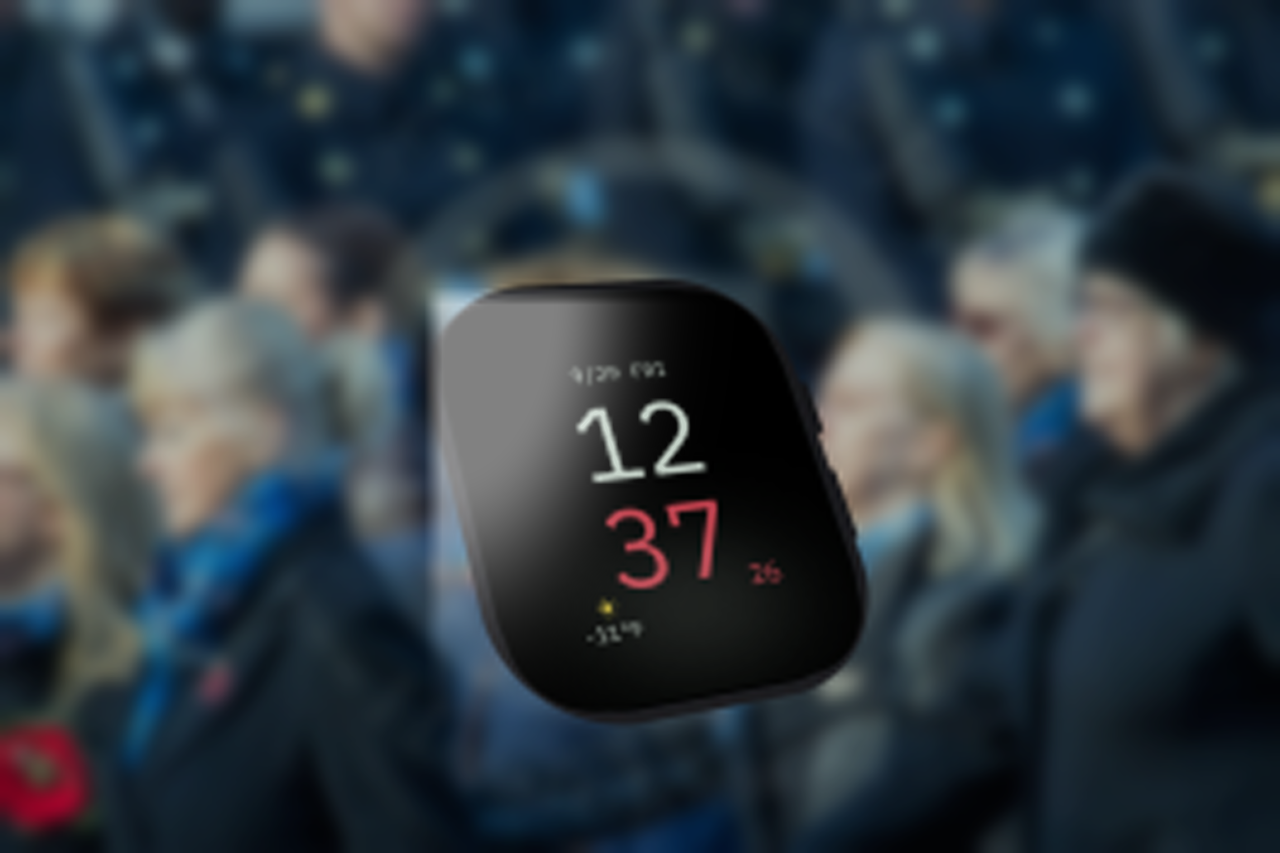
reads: 12,37
